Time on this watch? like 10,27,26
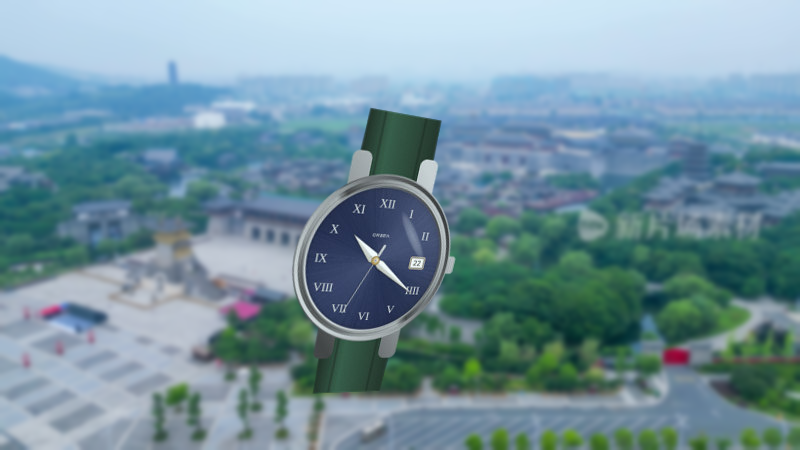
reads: 10,20,34
